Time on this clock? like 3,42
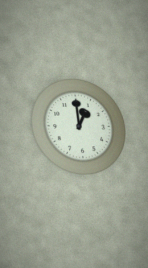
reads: 1,00
